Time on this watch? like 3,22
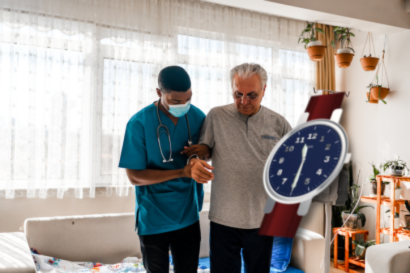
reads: 11,30
